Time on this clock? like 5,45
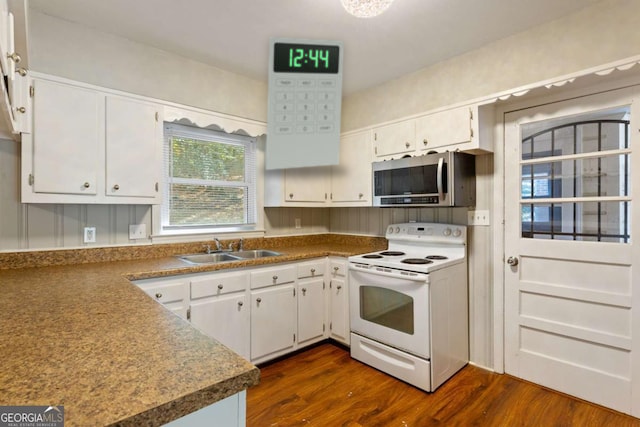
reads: 12,44
